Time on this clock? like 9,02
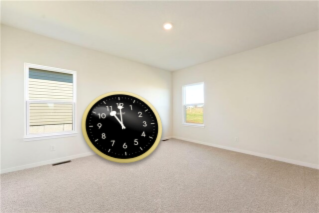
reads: 11,00
